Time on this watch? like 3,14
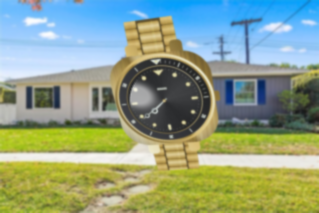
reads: 7,39
